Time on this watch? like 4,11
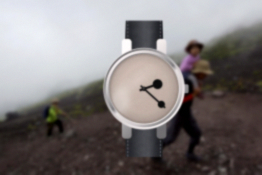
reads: 2,22
